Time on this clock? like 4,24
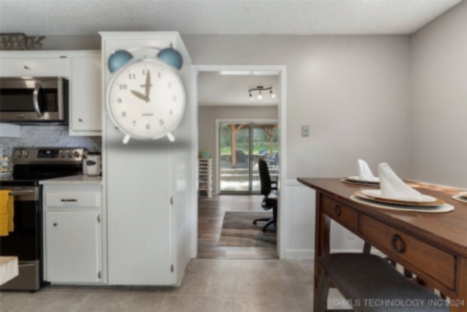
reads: 10,01
